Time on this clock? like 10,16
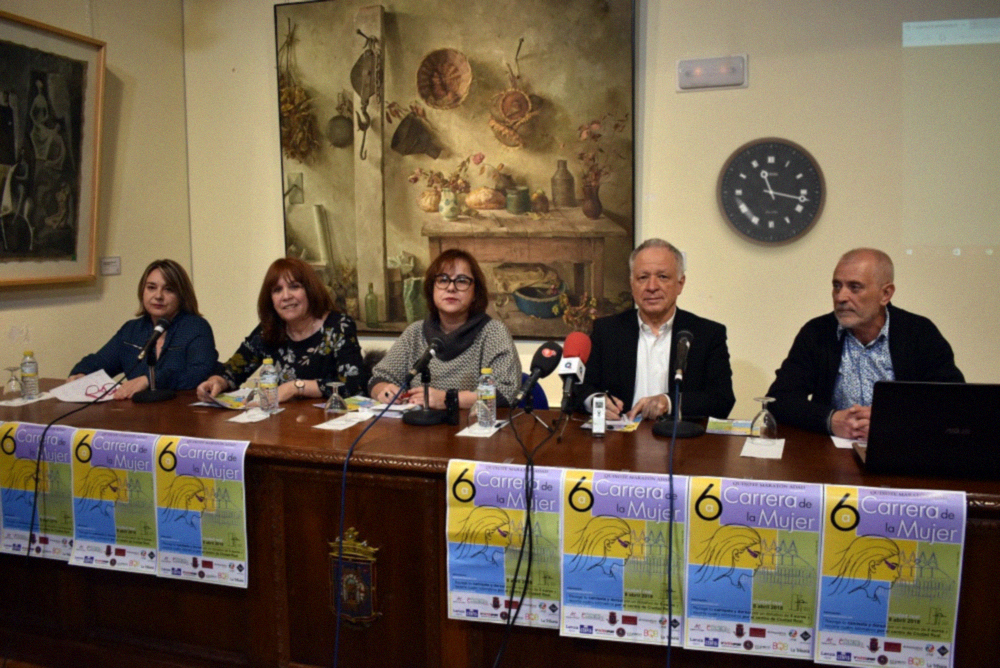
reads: 11,17
